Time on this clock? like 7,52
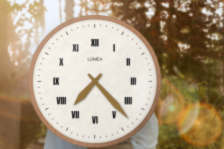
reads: 7,23
